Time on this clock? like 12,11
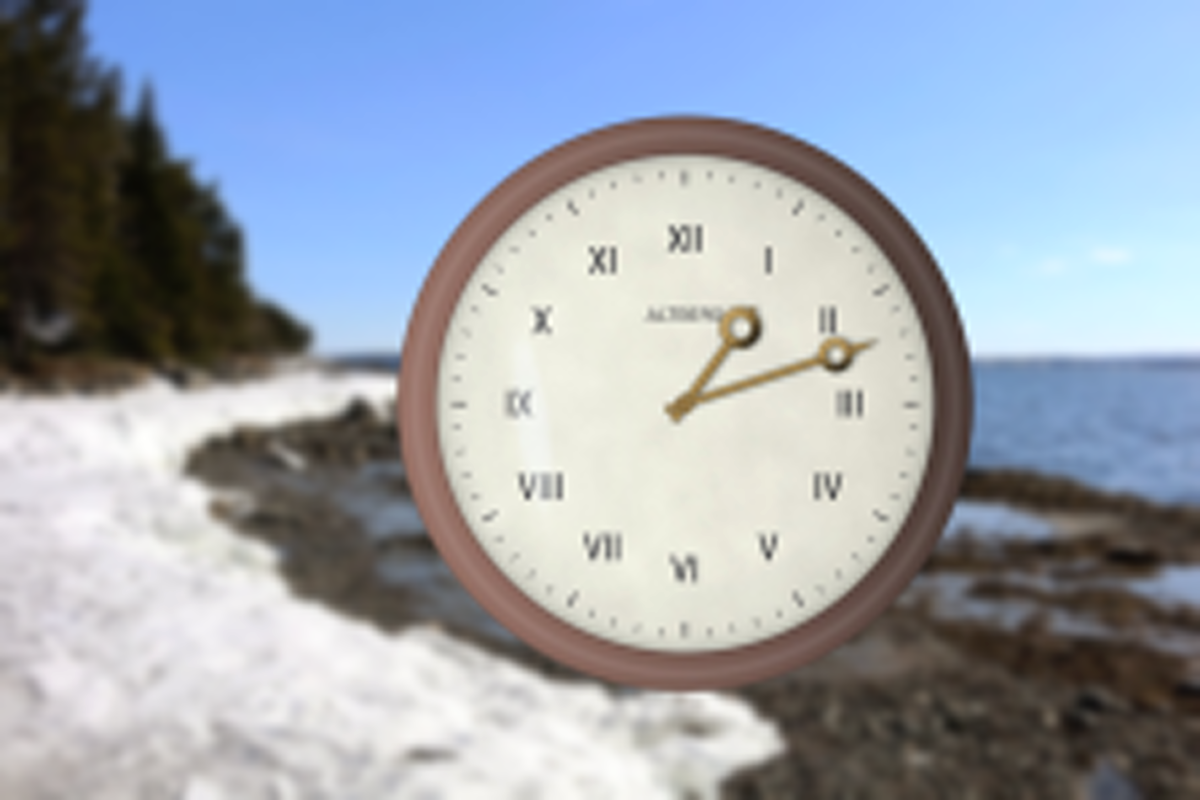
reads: 1,12
